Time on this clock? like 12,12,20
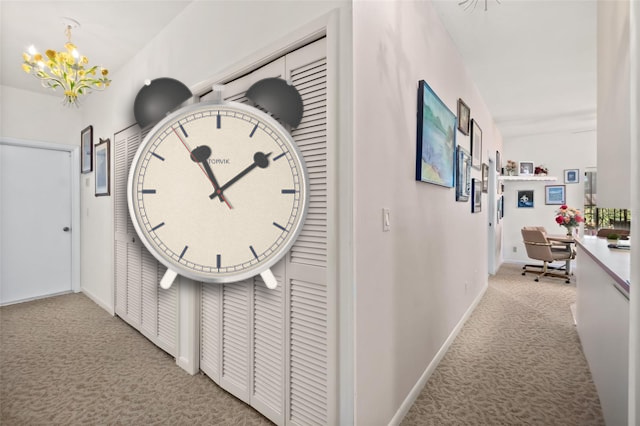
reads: 11,08,54
